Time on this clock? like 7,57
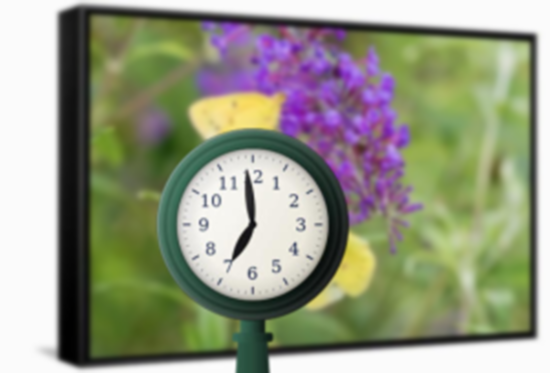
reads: 6,59
